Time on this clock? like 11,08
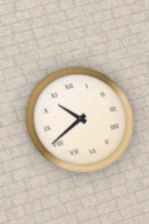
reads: 10,41
